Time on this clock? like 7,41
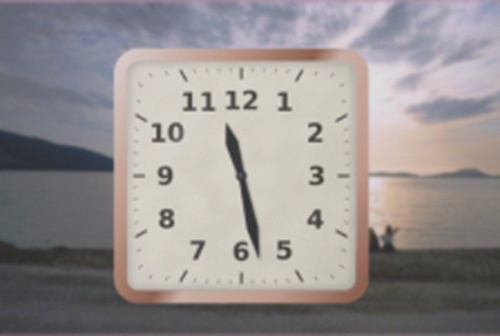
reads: 11,28
